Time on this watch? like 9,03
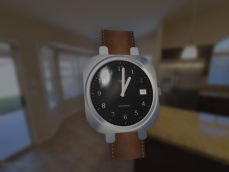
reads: 1,01
